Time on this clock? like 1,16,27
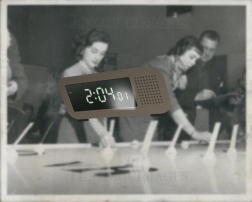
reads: 2,04,01
